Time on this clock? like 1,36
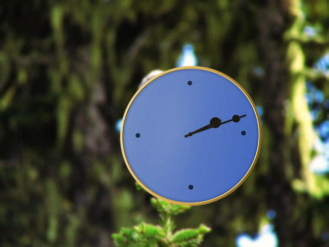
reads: 2,12
